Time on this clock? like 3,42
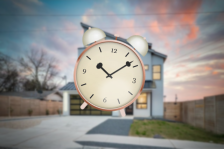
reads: 10,08
